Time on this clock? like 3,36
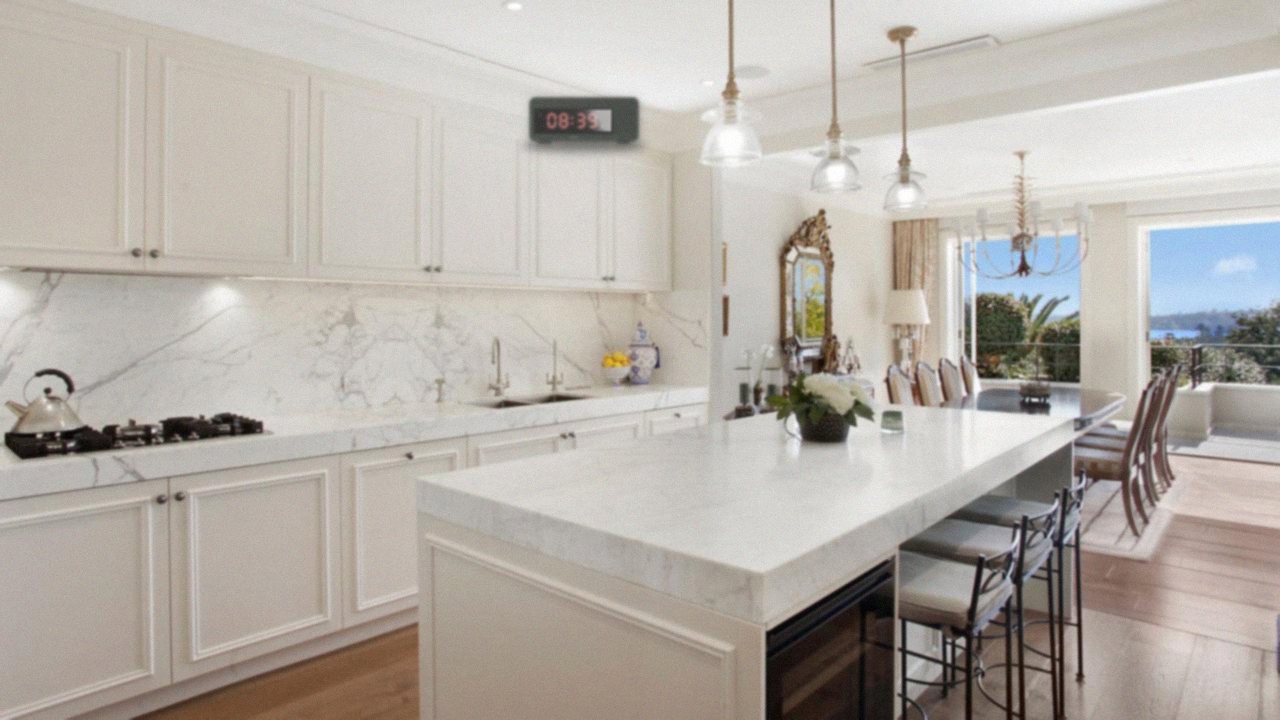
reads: 8,39
